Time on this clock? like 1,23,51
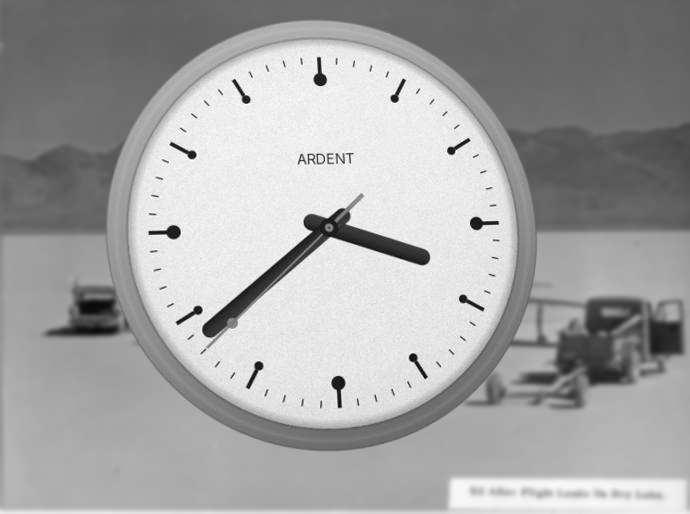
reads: 3,38,38
